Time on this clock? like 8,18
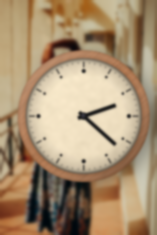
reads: 2,22
